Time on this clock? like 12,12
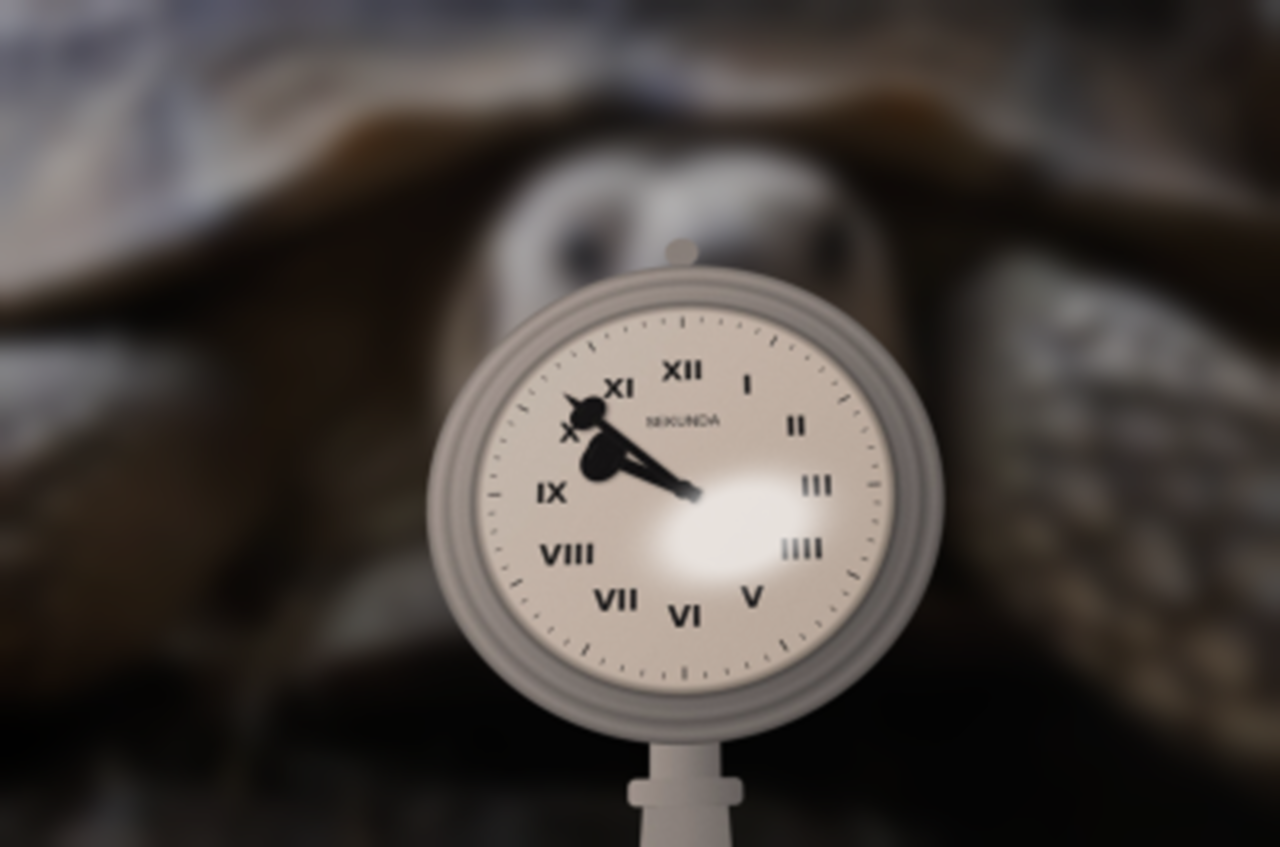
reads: 9,52
